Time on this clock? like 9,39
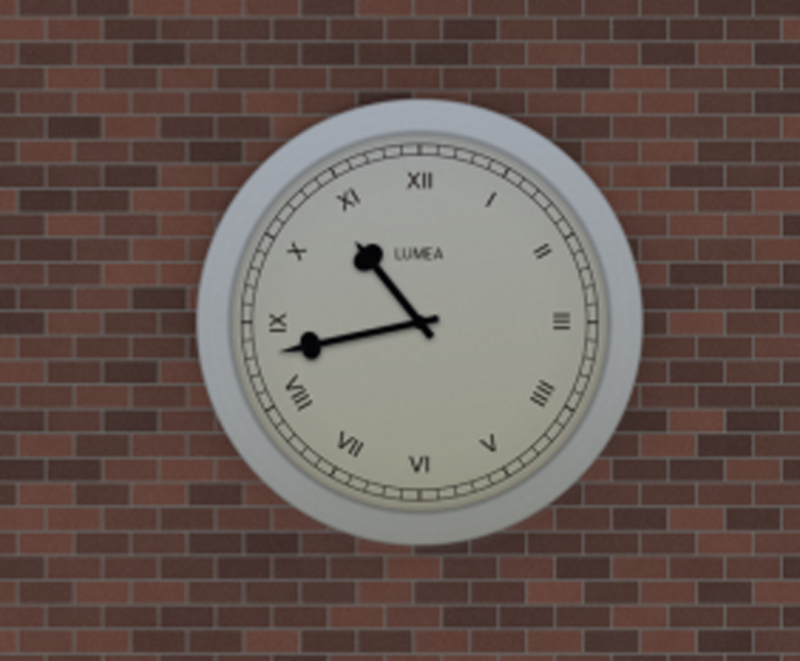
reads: 10,43
